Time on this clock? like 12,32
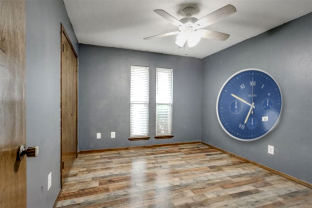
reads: 6,50
